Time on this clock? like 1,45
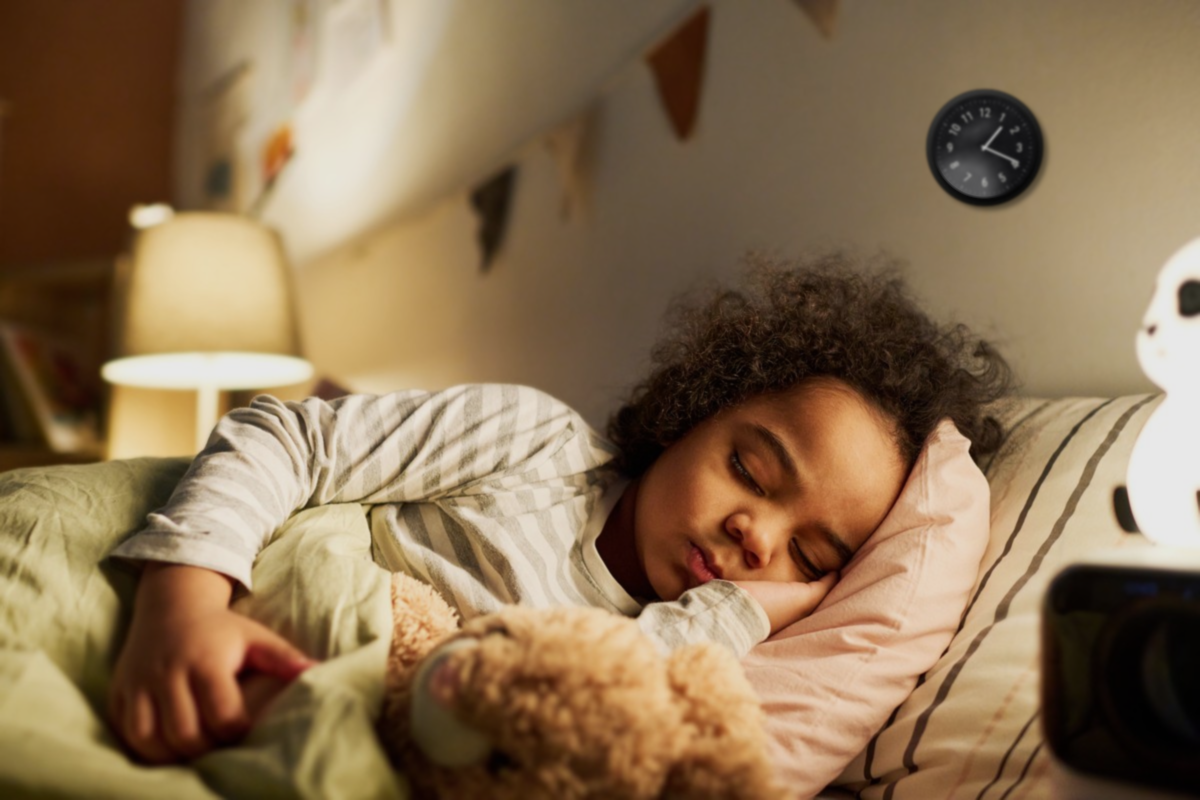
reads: 1,19
